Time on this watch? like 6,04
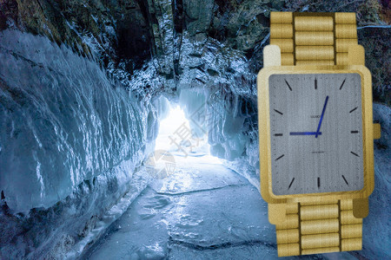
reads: 9,03
